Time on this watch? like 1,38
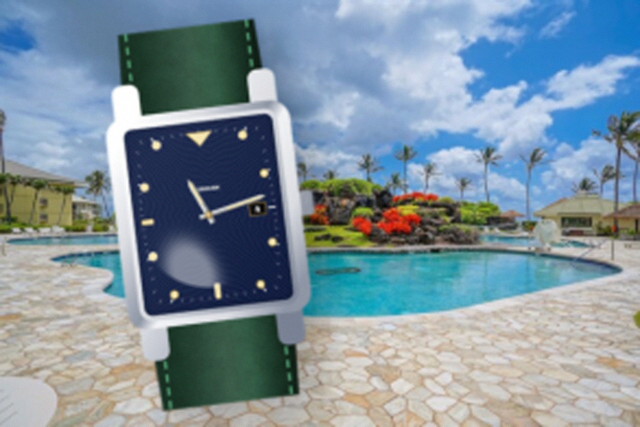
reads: 11,13
